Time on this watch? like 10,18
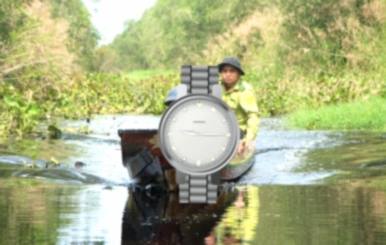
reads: 9,15
